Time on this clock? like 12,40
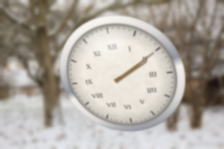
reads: 2,10
